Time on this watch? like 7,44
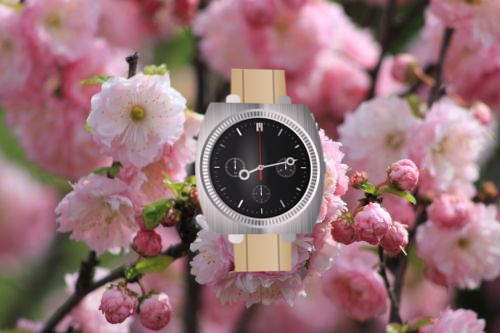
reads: 8,13
